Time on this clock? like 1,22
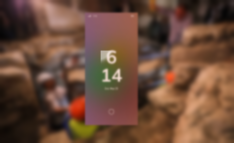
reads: 6,14
